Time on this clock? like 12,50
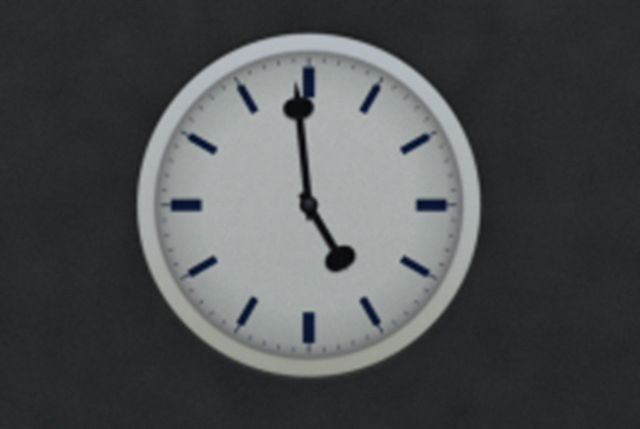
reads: 4,59
